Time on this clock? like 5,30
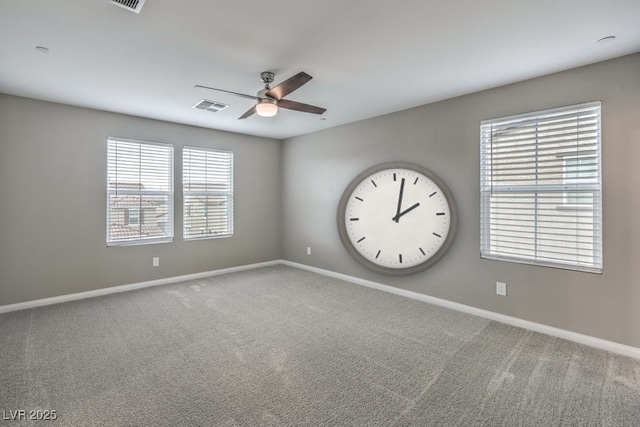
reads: 2,02
